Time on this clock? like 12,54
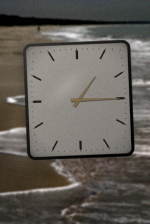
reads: 1,15
